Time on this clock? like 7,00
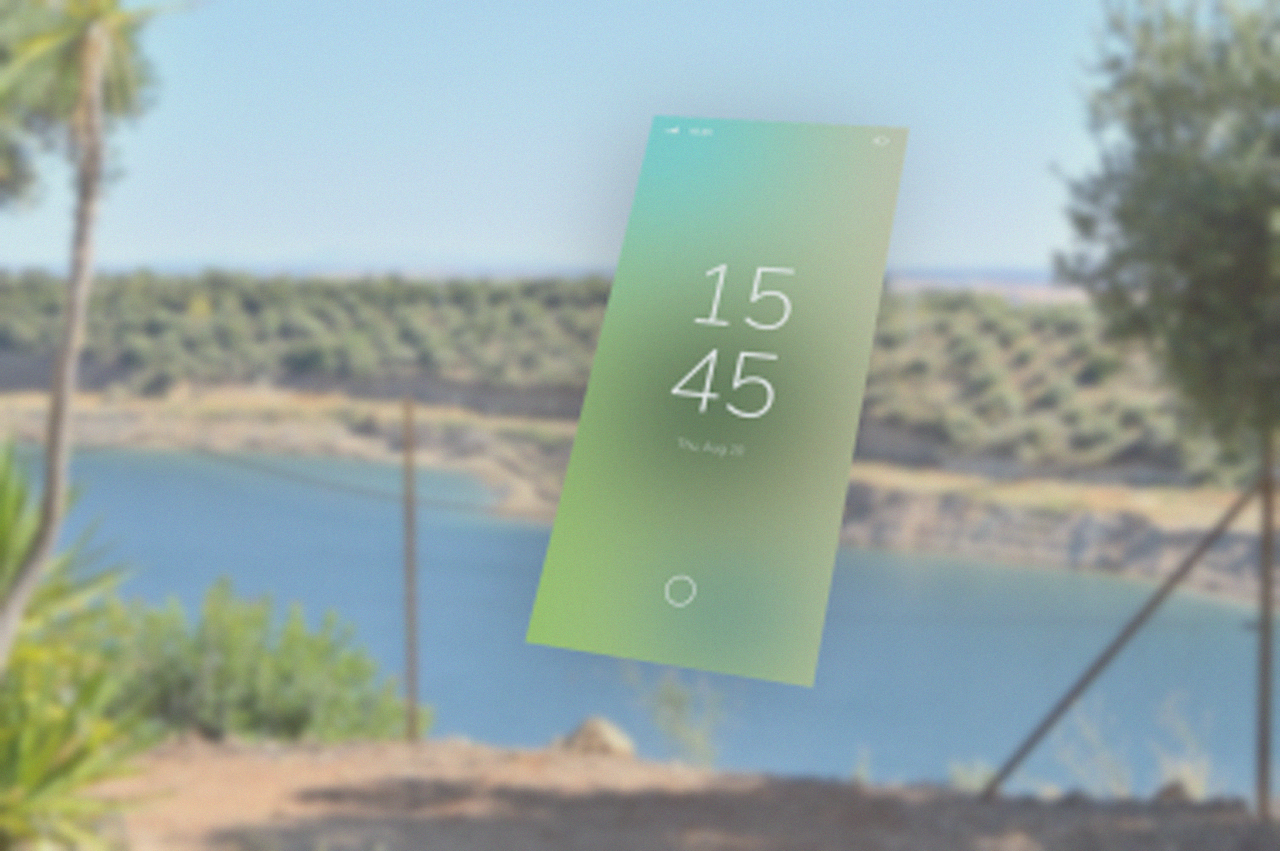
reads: 15,45
